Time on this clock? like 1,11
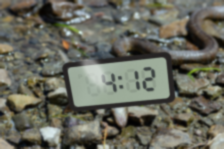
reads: 4,12
